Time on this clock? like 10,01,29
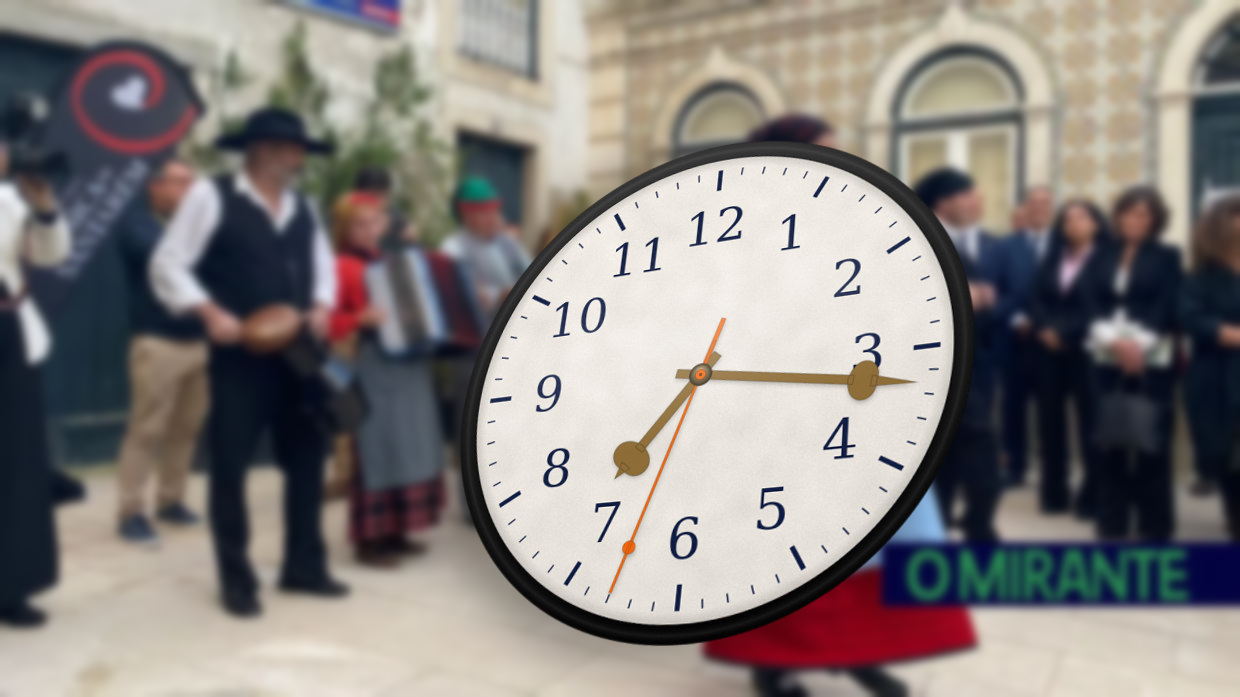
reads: 7,16,33
